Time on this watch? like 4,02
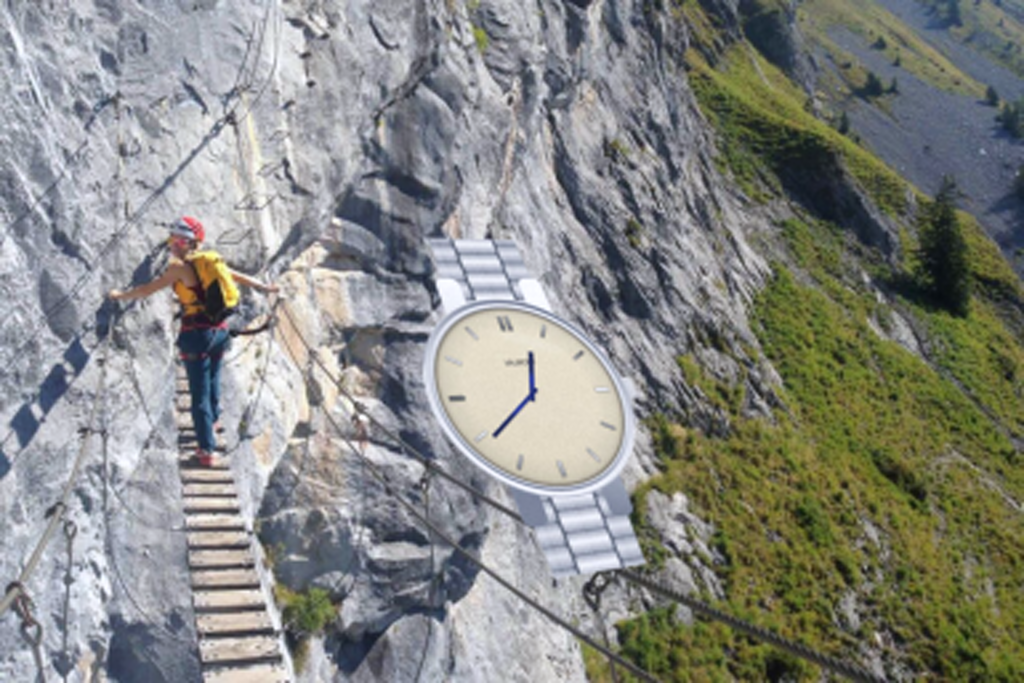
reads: 12,39
